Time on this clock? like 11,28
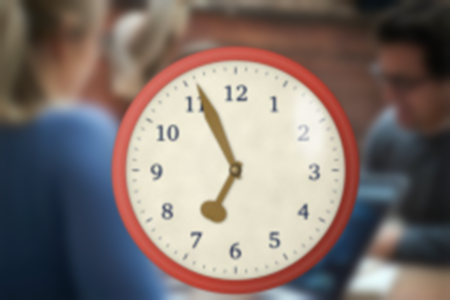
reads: 6,56
